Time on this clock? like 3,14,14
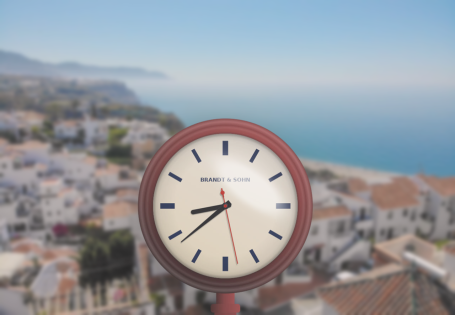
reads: 8,38,28
